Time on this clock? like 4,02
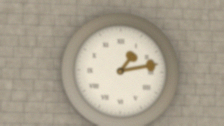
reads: 1,13
